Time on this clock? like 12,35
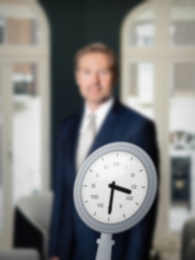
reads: 3,30
